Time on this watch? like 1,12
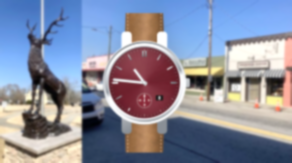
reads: 10,46
